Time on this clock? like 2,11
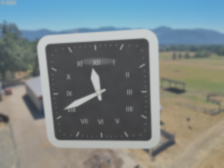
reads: 11,41
